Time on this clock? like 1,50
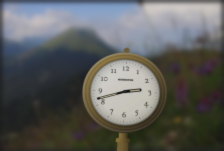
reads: 2,42
